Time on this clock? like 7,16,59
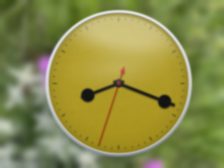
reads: 8,18,33
